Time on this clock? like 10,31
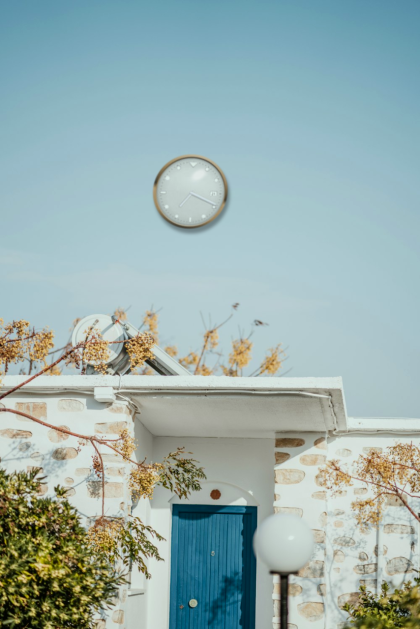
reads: 7,19
